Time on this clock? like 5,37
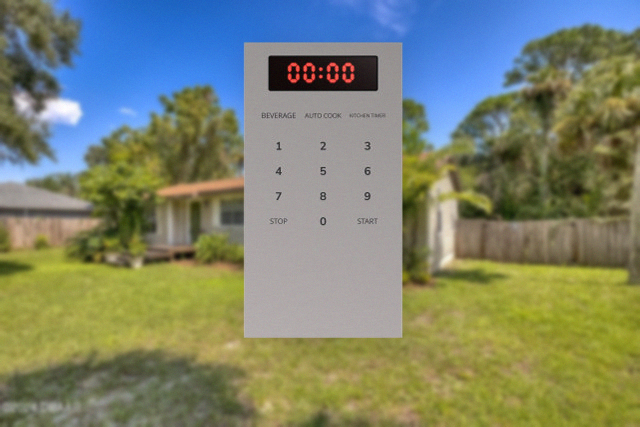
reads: 0,00
